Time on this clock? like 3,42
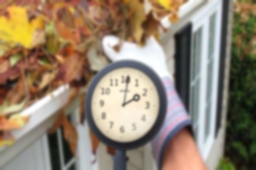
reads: 2,01
